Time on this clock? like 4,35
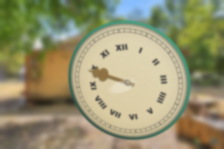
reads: 9,49
